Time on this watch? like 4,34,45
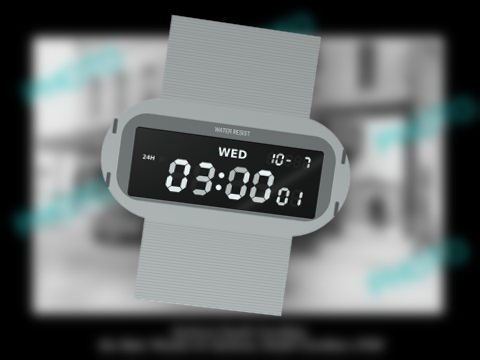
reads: 3,00,01
